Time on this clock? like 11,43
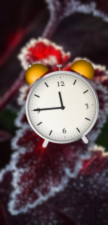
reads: 11,45
